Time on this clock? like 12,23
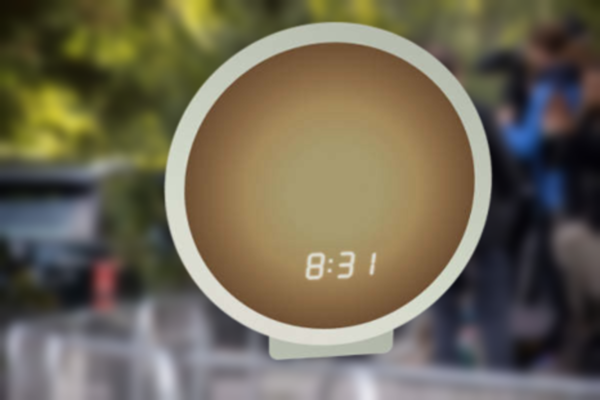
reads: 8,31
